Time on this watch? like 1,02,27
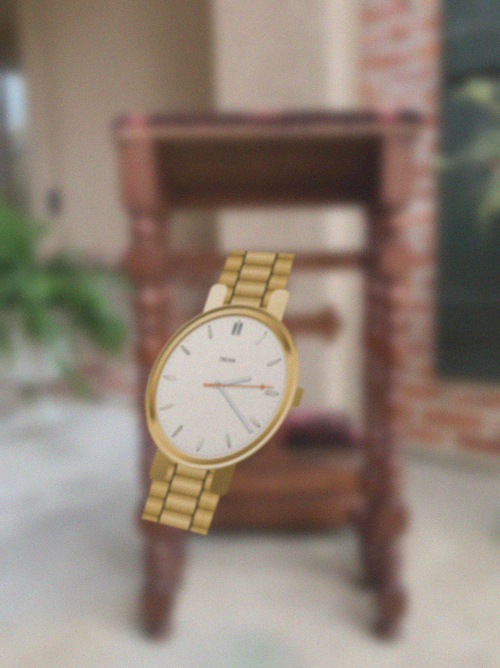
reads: 2,21,14
